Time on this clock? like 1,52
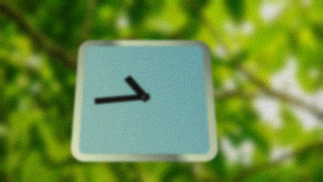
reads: 10,44
